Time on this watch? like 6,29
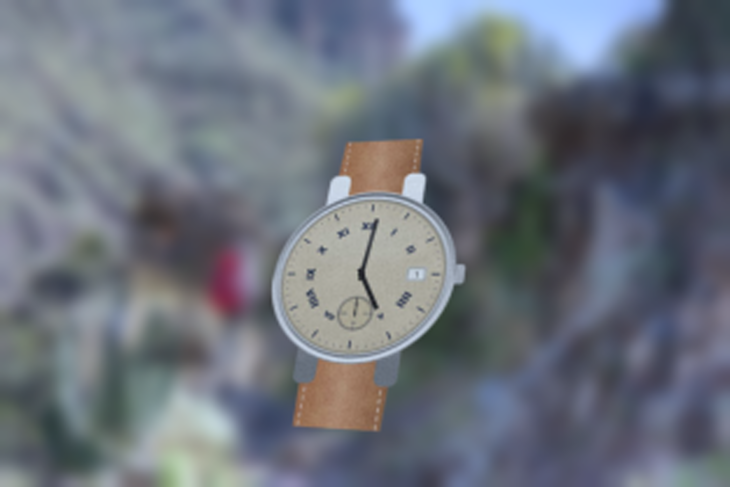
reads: 5,01
